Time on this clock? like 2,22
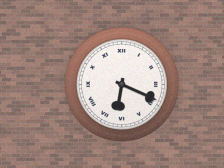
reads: 6,19
